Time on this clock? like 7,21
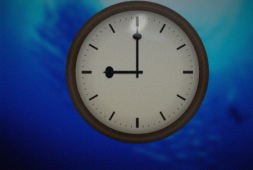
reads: 9,00
